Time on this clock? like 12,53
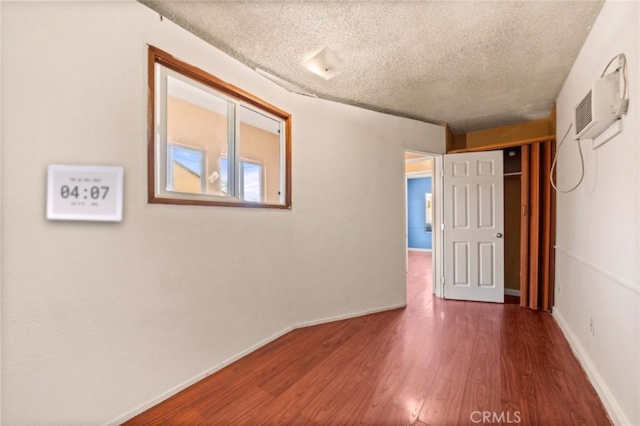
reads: 4,07
